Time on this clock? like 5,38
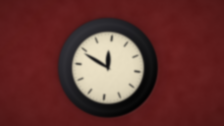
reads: 11,49
